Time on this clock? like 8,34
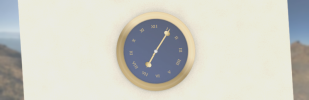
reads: 7,06
